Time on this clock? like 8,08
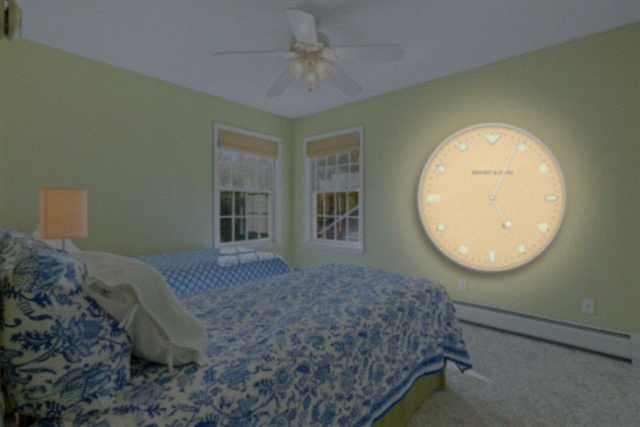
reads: 5,04
